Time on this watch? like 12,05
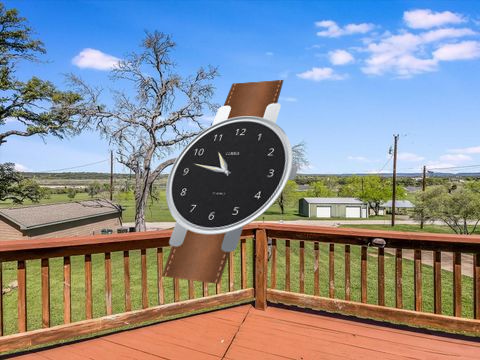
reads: 10,47
